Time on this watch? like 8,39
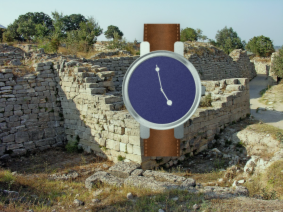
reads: 4,58
